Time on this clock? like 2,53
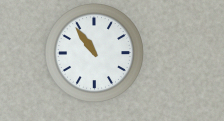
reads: 10,54
